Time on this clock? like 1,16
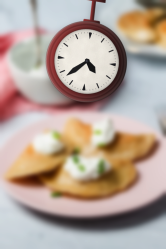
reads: 4,38
